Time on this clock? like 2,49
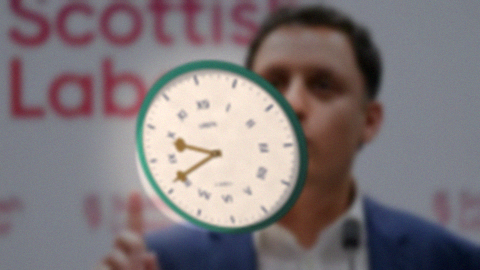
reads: 9,41
